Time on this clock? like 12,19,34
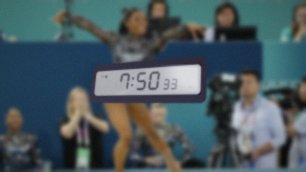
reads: 7,50,33
